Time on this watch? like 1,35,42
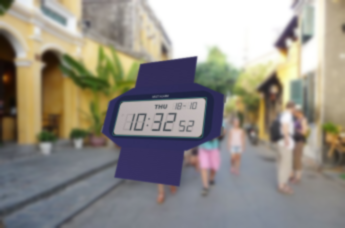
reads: 10,32,52
